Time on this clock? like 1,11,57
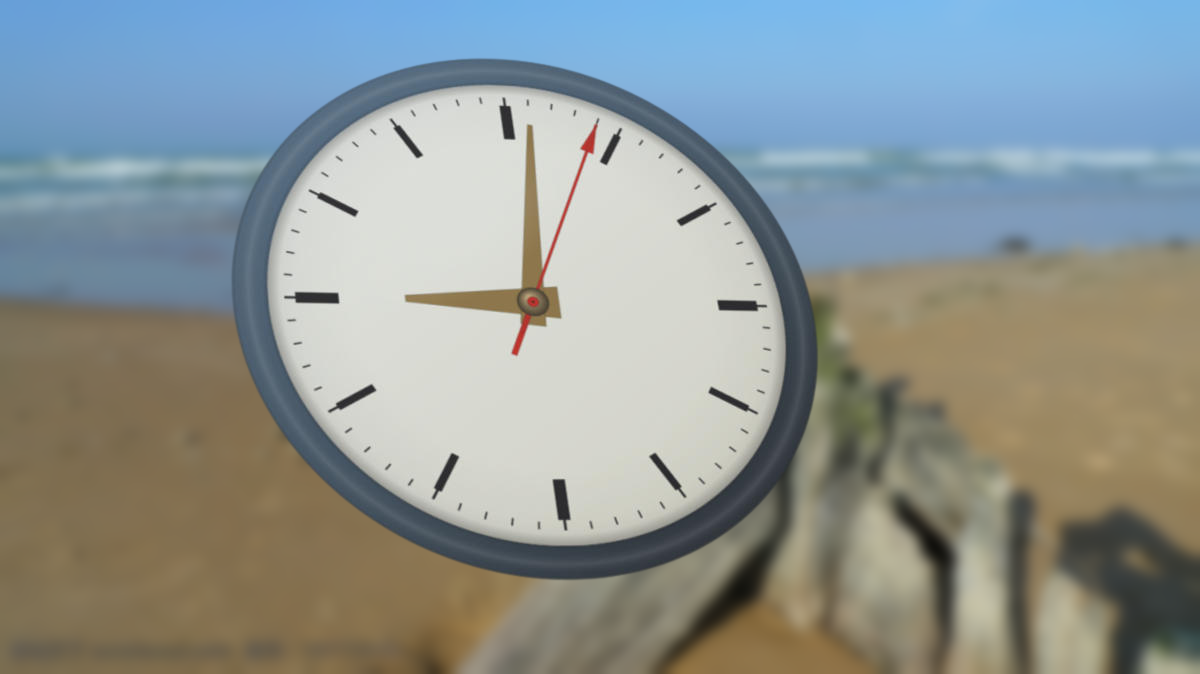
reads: 9,01,04
